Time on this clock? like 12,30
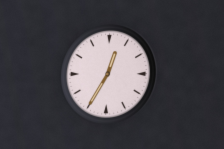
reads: 12,35
